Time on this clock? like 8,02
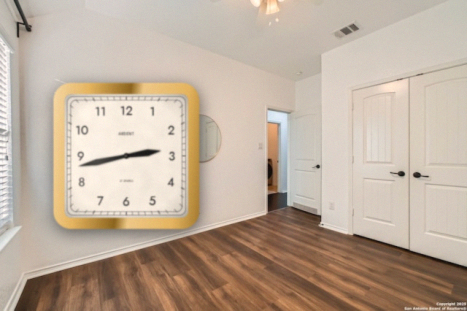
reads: 2,43
